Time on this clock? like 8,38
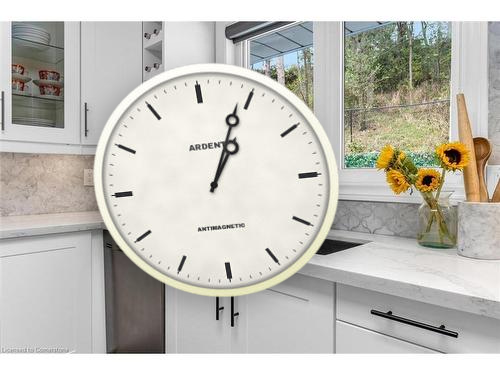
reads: 1,04
